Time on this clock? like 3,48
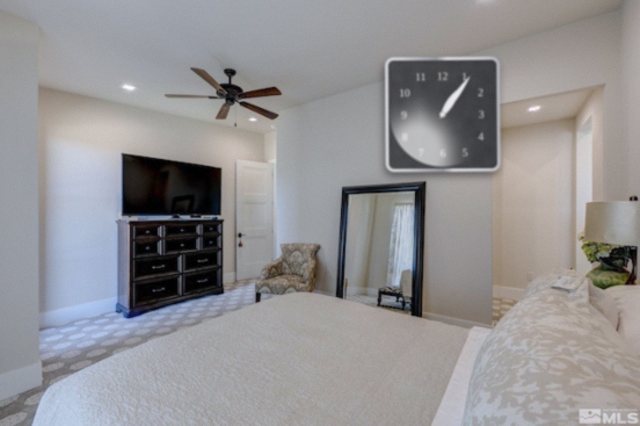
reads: 1,06
